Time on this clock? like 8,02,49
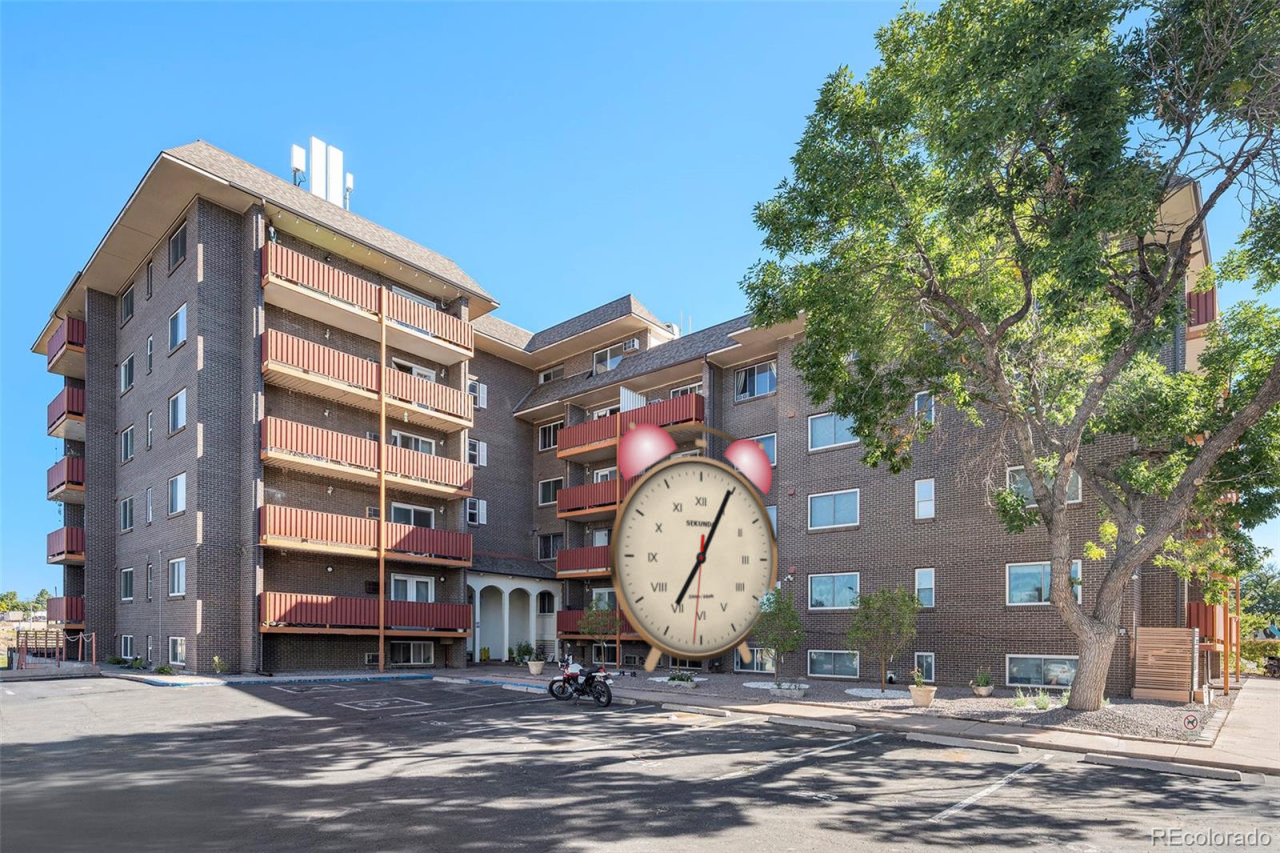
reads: 7,04,31
